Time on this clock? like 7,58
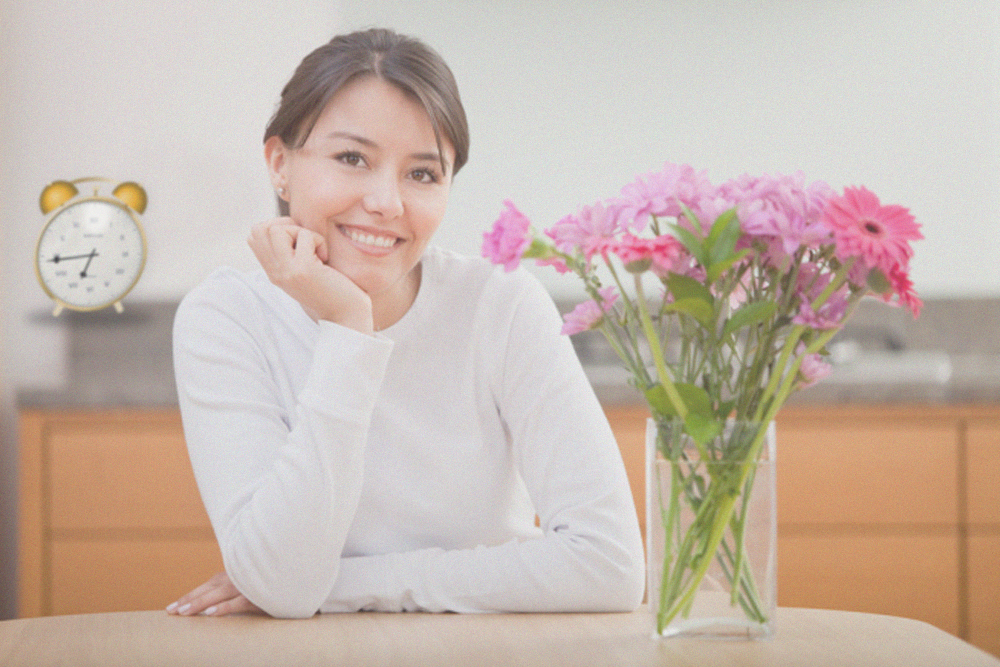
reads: 6,44
